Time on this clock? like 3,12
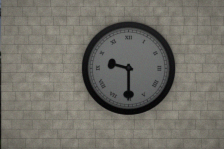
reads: 9,30
